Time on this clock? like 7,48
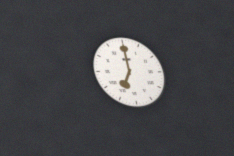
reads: 7,00
